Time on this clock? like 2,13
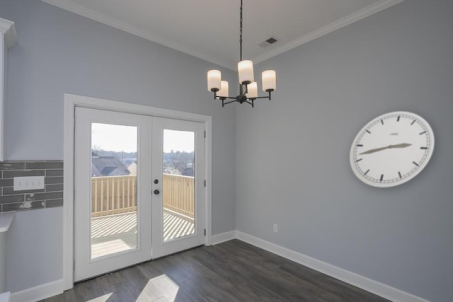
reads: 2,42
